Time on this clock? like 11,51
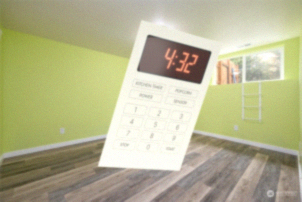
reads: 4,32
